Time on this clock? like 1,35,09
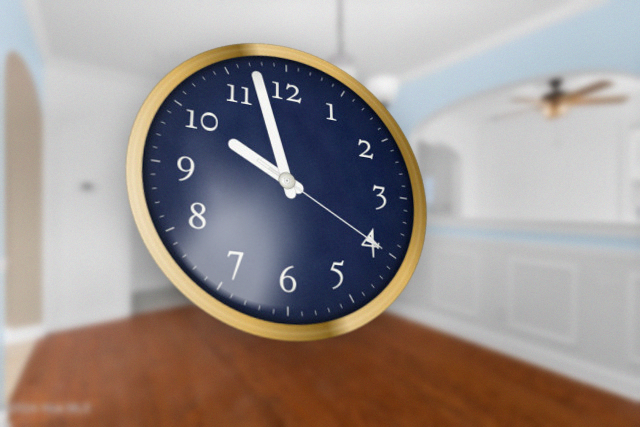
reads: 9,57,20
